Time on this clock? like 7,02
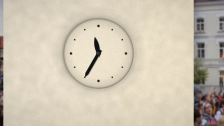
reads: 11,35
